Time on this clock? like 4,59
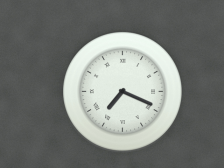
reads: 7,19
